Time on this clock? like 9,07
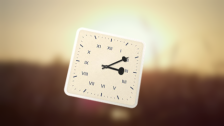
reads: 3,09
